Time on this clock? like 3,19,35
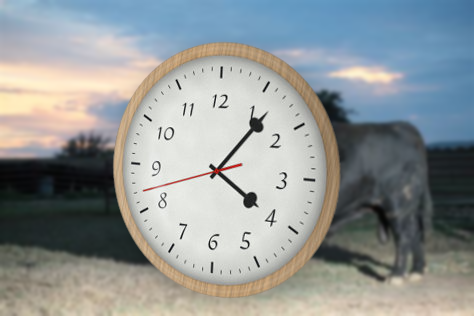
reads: 4,06,42
